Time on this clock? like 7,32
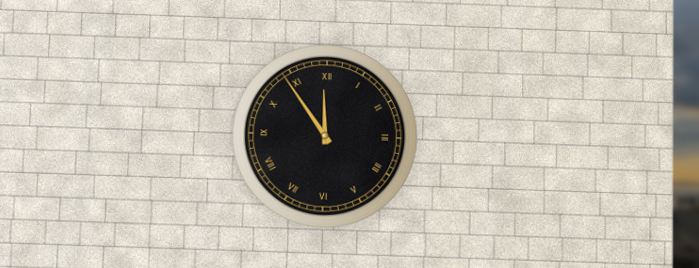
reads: 11,54
